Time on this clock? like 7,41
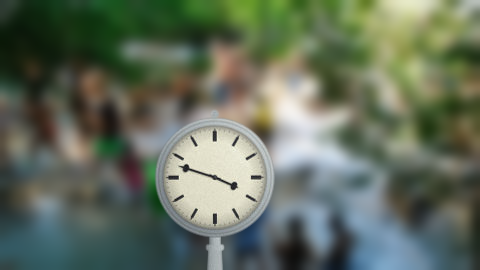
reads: 3,48
